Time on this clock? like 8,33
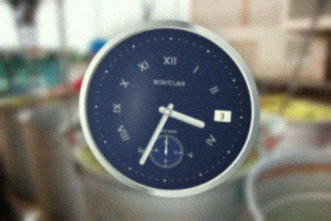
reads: 3,34
